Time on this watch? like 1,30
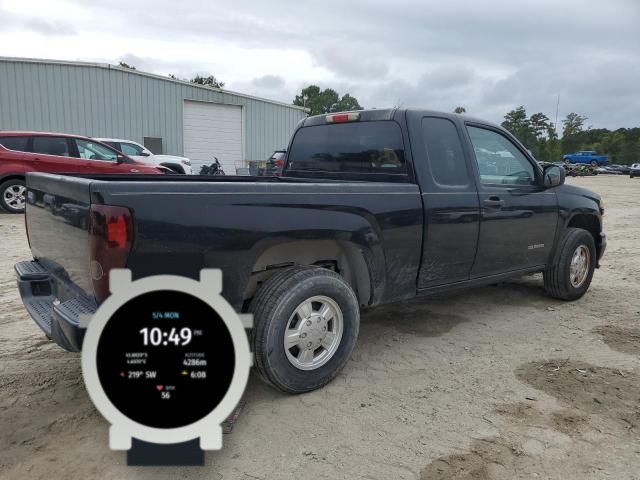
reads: 10,49
